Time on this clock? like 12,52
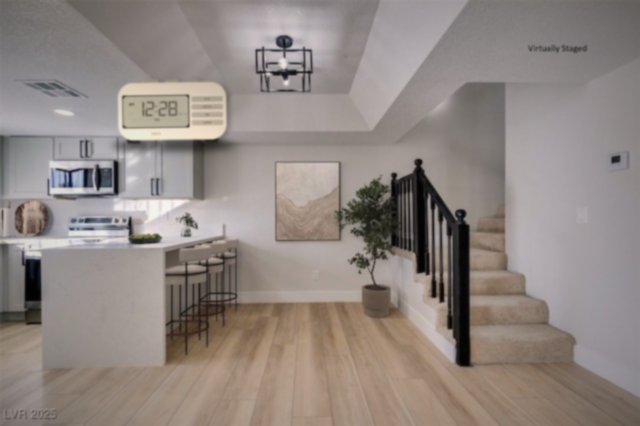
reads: 12,28
